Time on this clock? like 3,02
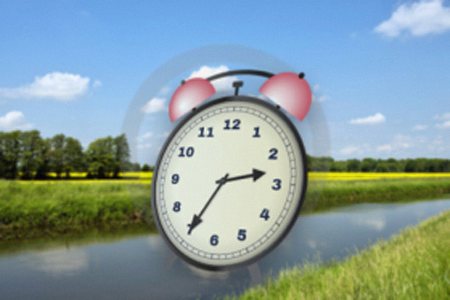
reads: 2,35
